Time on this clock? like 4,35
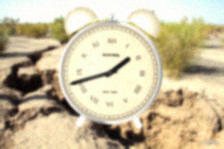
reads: 1,42
